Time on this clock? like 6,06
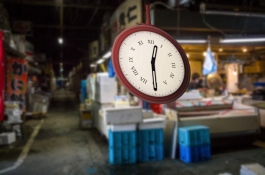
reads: 12,30
